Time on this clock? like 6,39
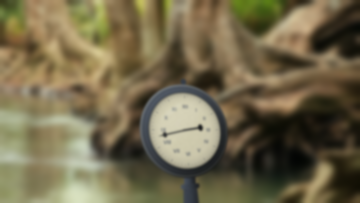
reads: 2,43
